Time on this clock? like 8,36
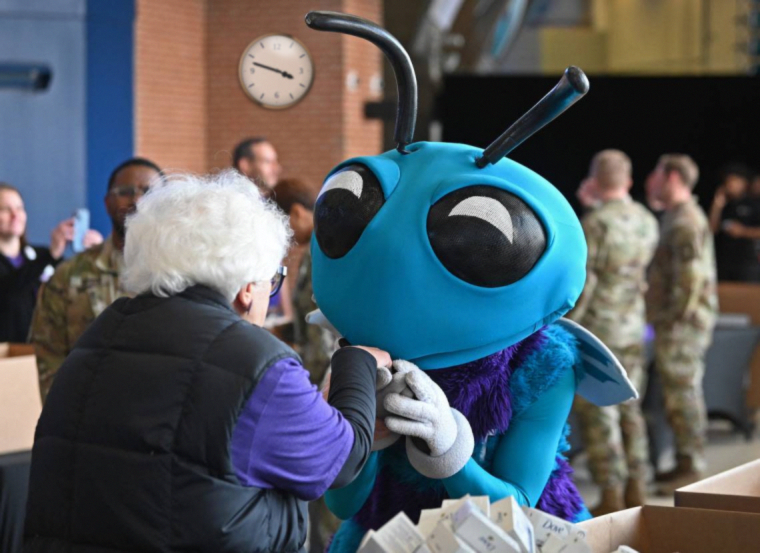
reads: 3,48
